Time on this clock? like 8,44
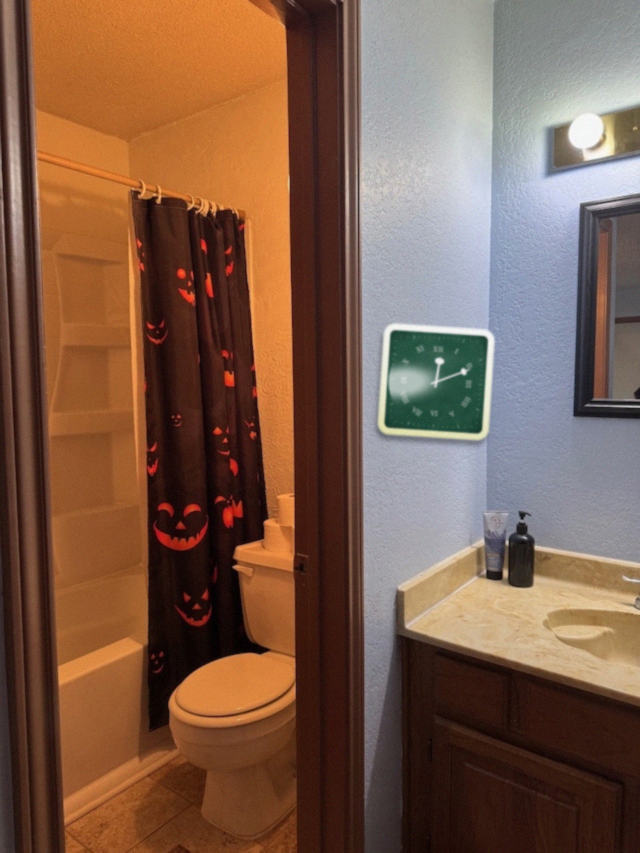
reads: 12,11
